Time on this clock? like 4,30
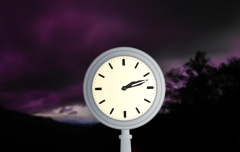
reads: 2,12
